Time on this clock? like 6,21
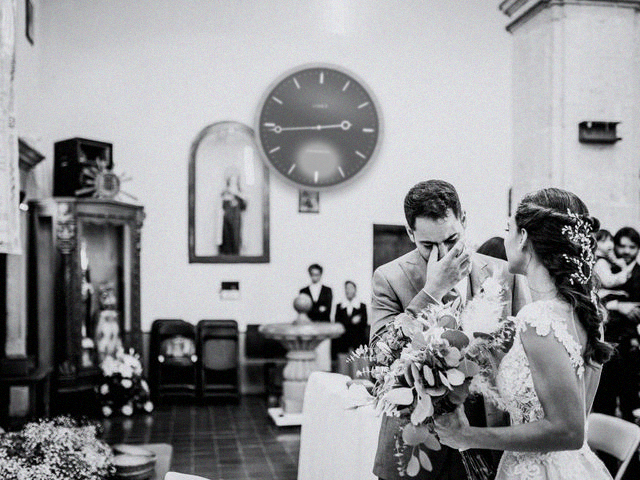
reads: 2,44
